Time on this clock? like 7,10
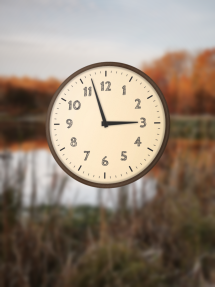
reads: 2,57
